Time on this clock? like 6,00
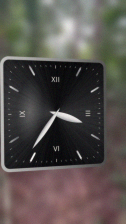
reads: 3,36
